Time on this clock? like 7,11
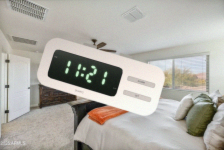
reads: 11,21
